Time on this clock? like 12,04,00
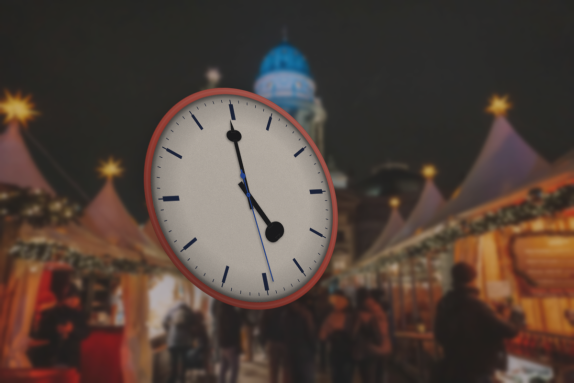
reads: 4,59,29
